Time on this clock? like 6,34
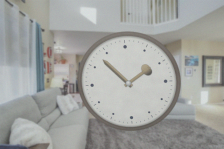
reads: 1,53
